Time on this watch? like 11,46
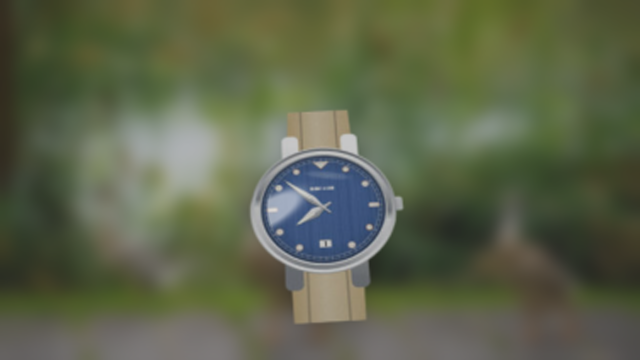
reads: 7,52
